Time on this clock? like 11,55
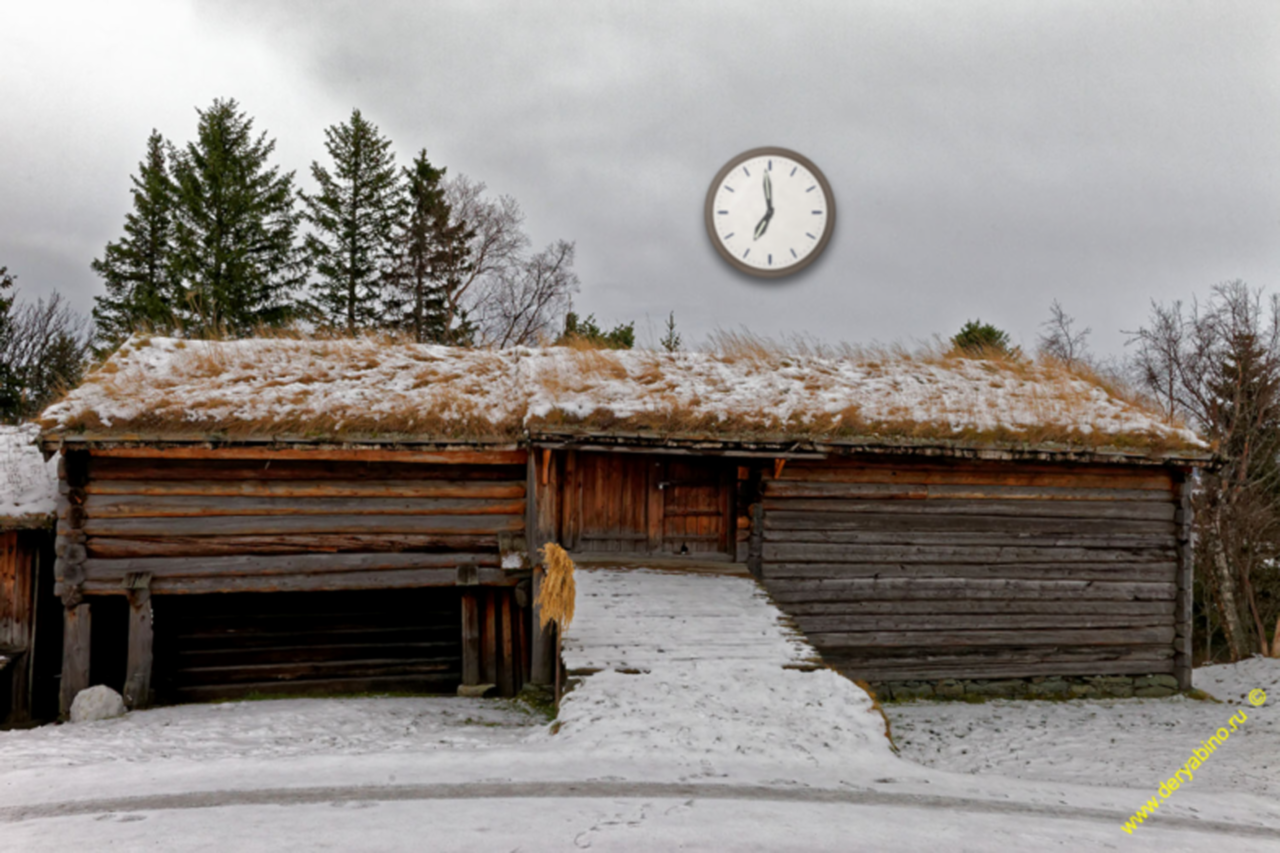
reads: 6,59
